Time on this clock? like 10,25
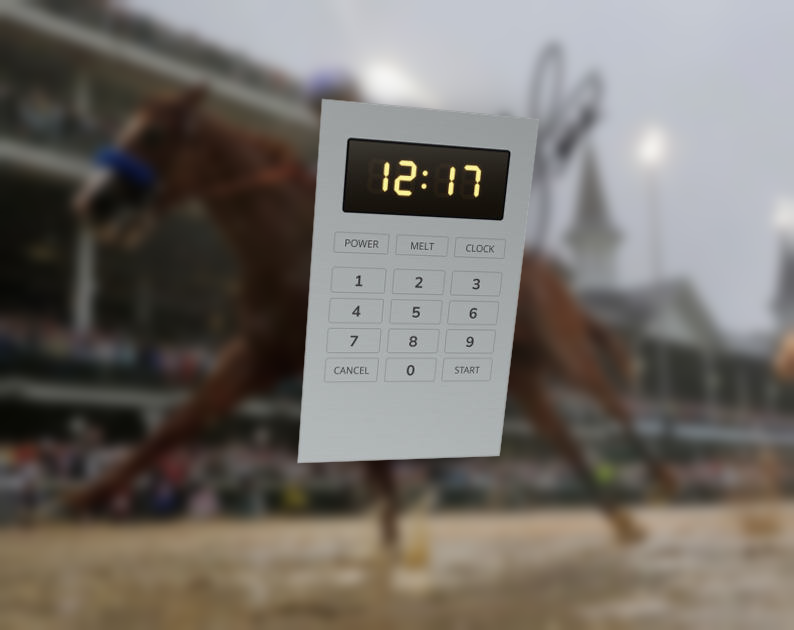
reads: 12,17
